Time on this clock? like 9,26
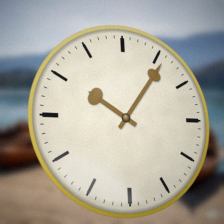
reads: 10,06
